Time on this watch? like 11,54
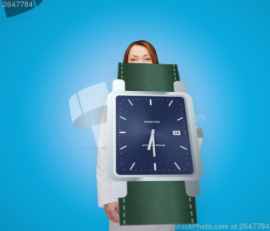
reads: 6,30
